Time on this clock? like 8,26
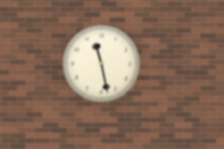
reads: 11,28
